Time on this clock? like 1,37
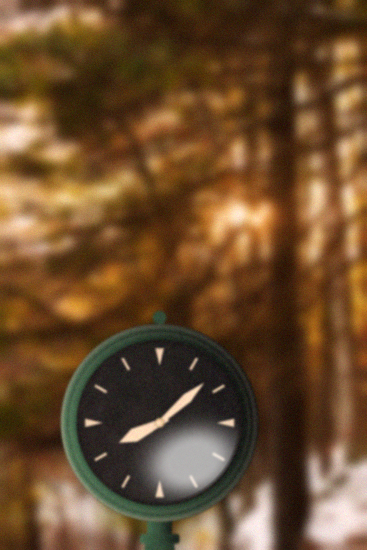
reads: 8,08
